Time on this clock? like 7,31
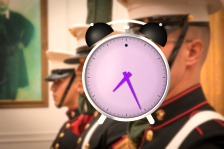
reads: 7,26
